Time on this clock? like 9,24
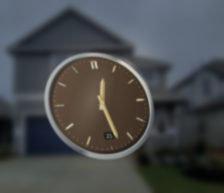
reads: 12,28
